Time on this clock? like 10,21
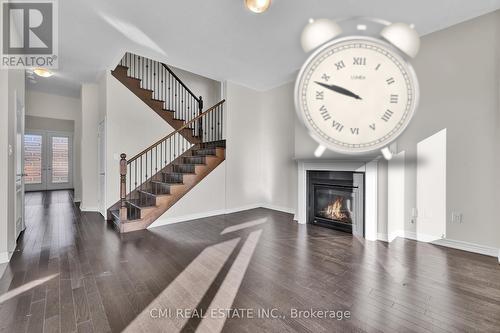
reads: 9,48
